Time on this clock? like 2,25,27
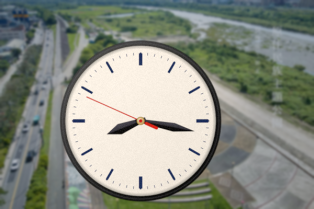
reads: 8,16,49
